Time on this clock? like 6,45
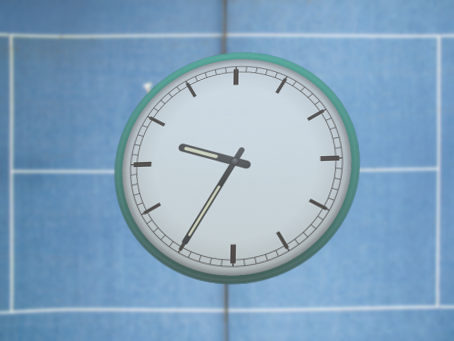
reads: 9,35
